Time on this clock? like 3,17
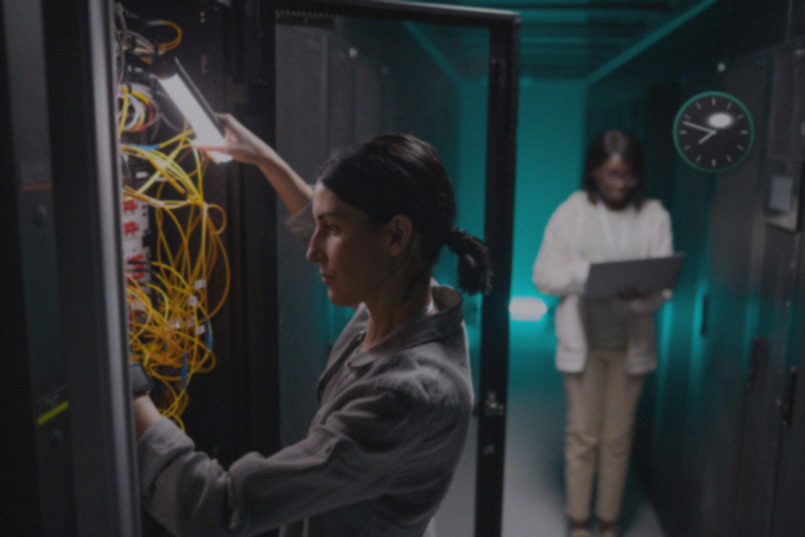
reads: 7,48
